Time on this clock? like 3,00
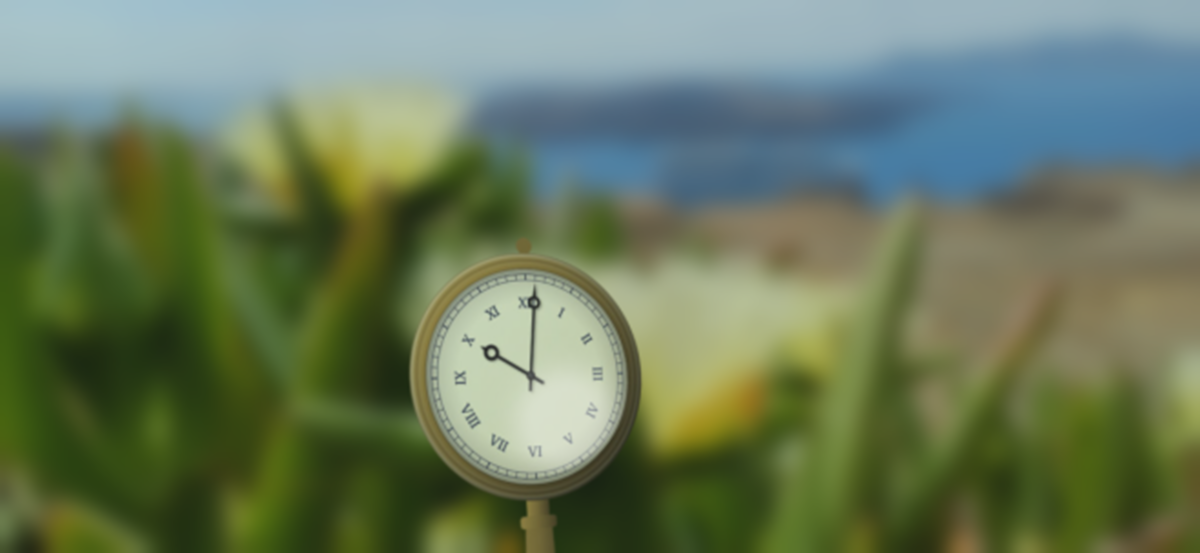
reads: 10,01
